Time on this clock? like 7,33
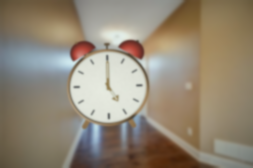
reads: 5,00
